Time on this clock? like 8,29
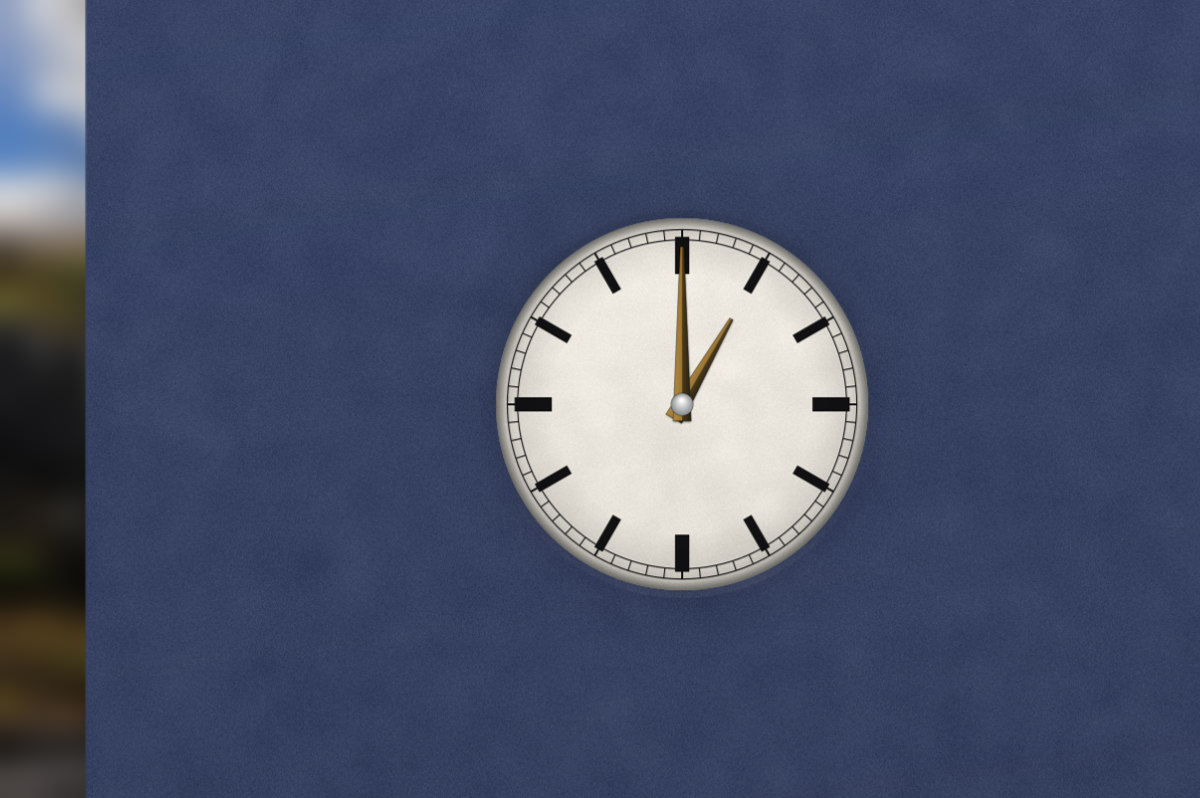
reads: 1,00
